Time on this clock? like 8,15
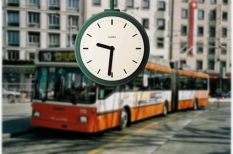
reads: 9,31
